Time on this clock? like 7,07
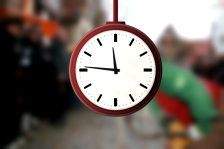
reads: 11,46
